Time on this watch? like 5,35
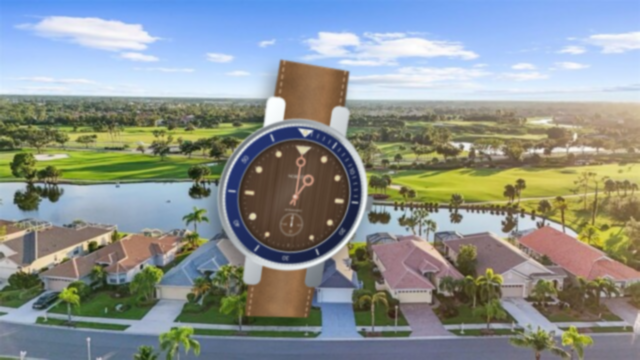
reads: 1,00
